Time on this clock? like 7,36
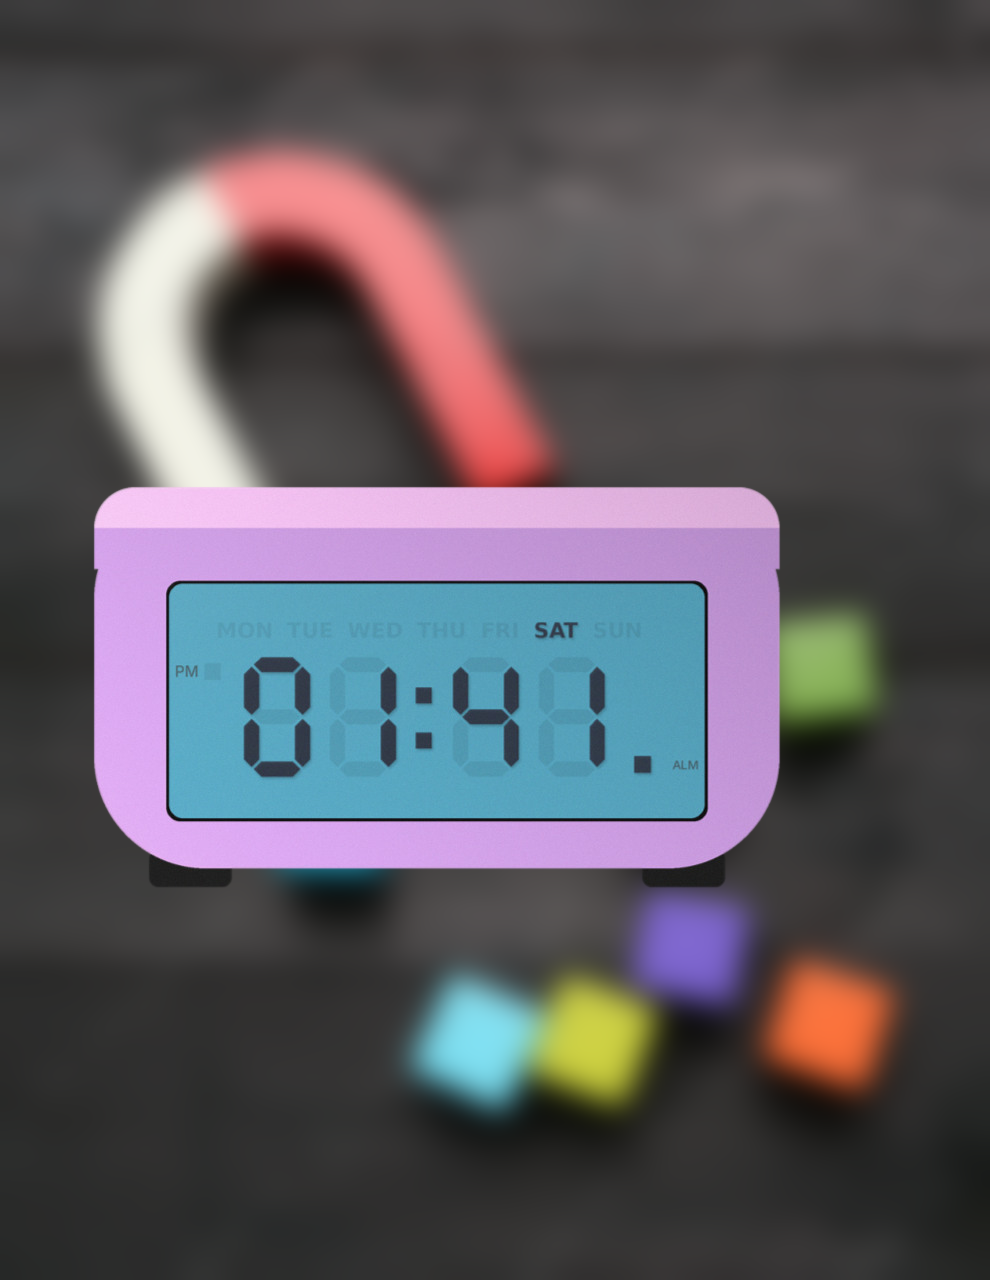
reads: 1,41
